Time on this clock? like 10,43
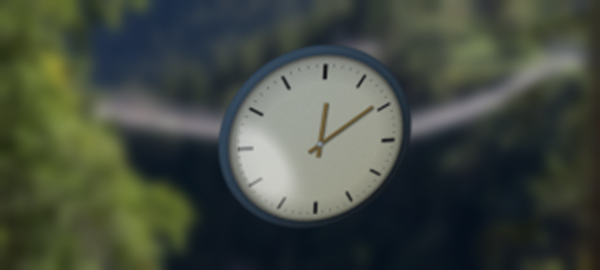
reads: 12,09
